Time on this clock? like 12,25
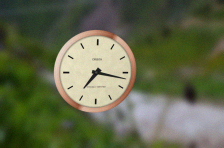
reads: 7,17
